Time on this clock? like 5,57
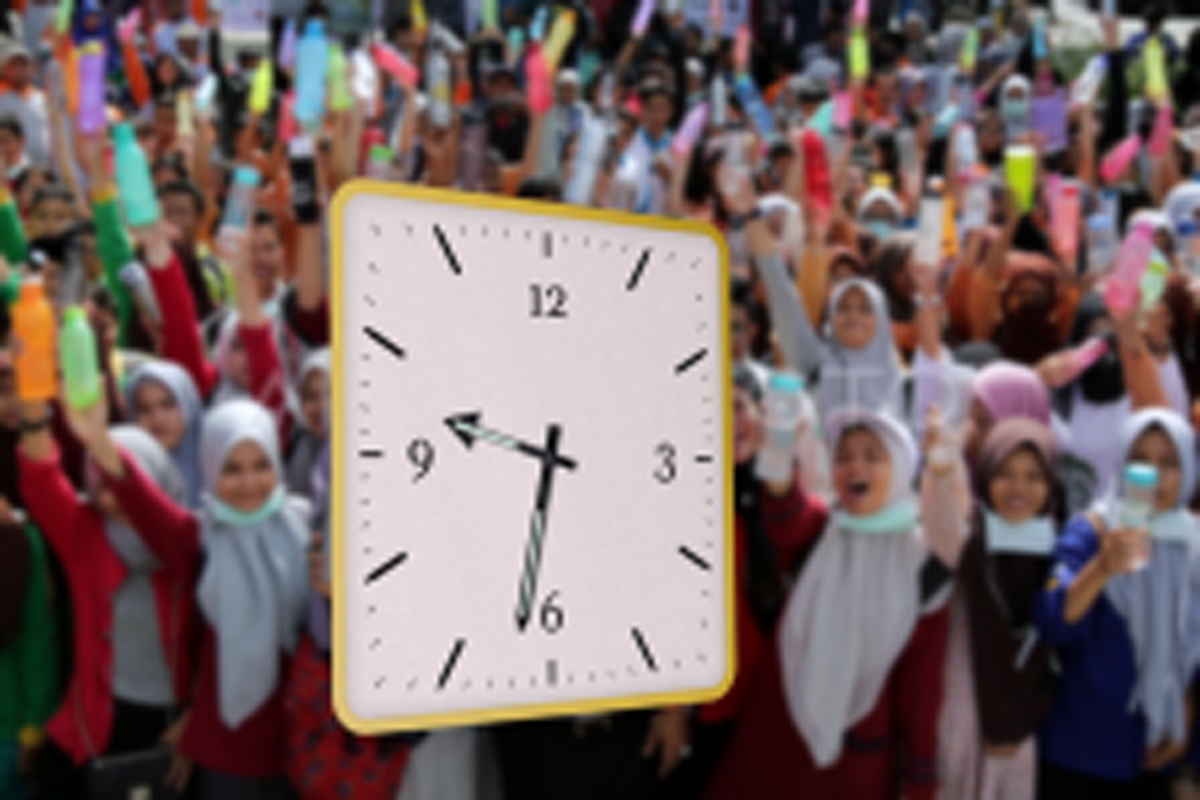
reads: 9,32
